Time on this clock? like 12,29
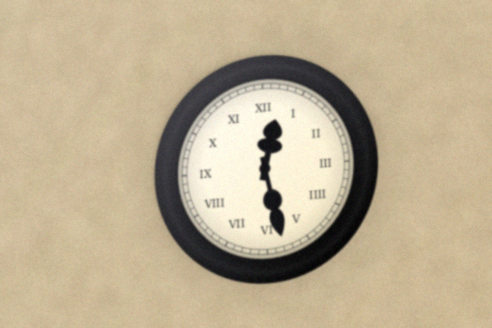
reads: 12,28
